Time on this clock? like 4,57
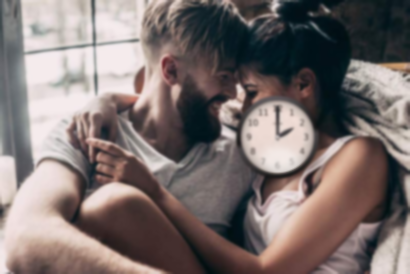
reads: 2,00
